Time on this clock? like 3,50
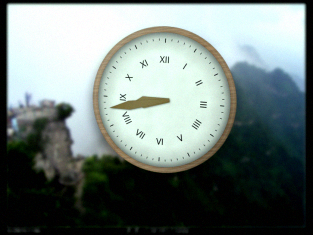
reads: 8,43
